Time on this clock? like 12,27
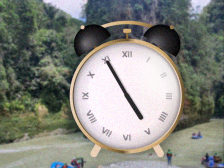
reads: 4,55
